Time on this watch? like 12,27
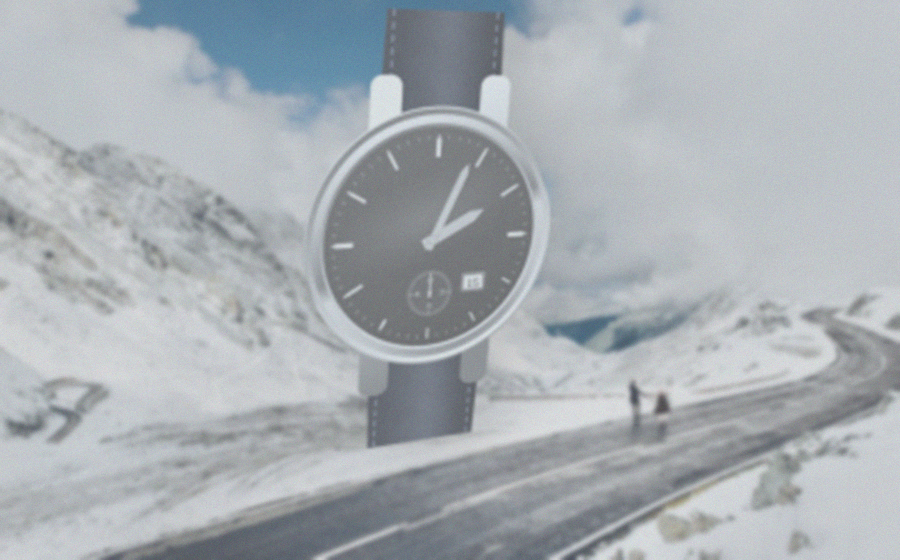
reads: 2,04
